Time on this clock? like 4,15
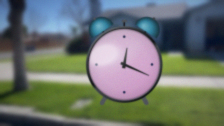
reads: 12,19
